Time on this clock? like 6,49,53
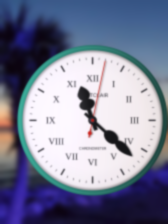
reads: 11,22,02
